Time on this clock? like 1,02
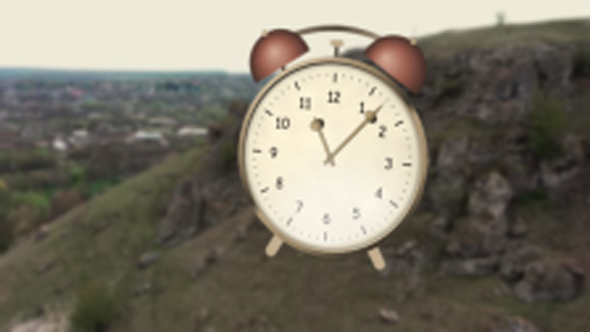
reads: 11,07
